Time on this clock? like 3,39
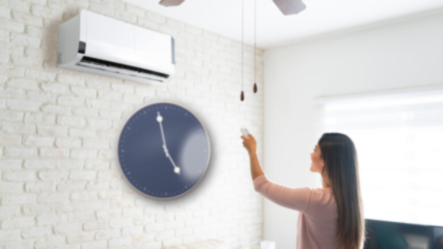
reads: 4,58
